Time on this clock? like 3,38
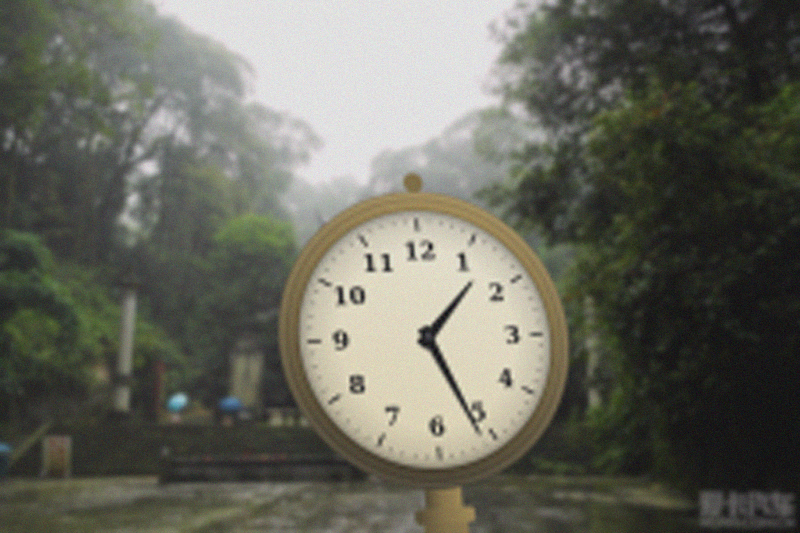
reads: 1,26
